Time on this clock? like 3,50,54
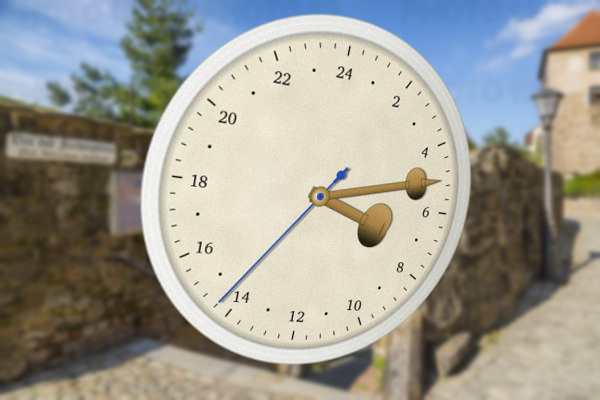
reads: 7,12,36
